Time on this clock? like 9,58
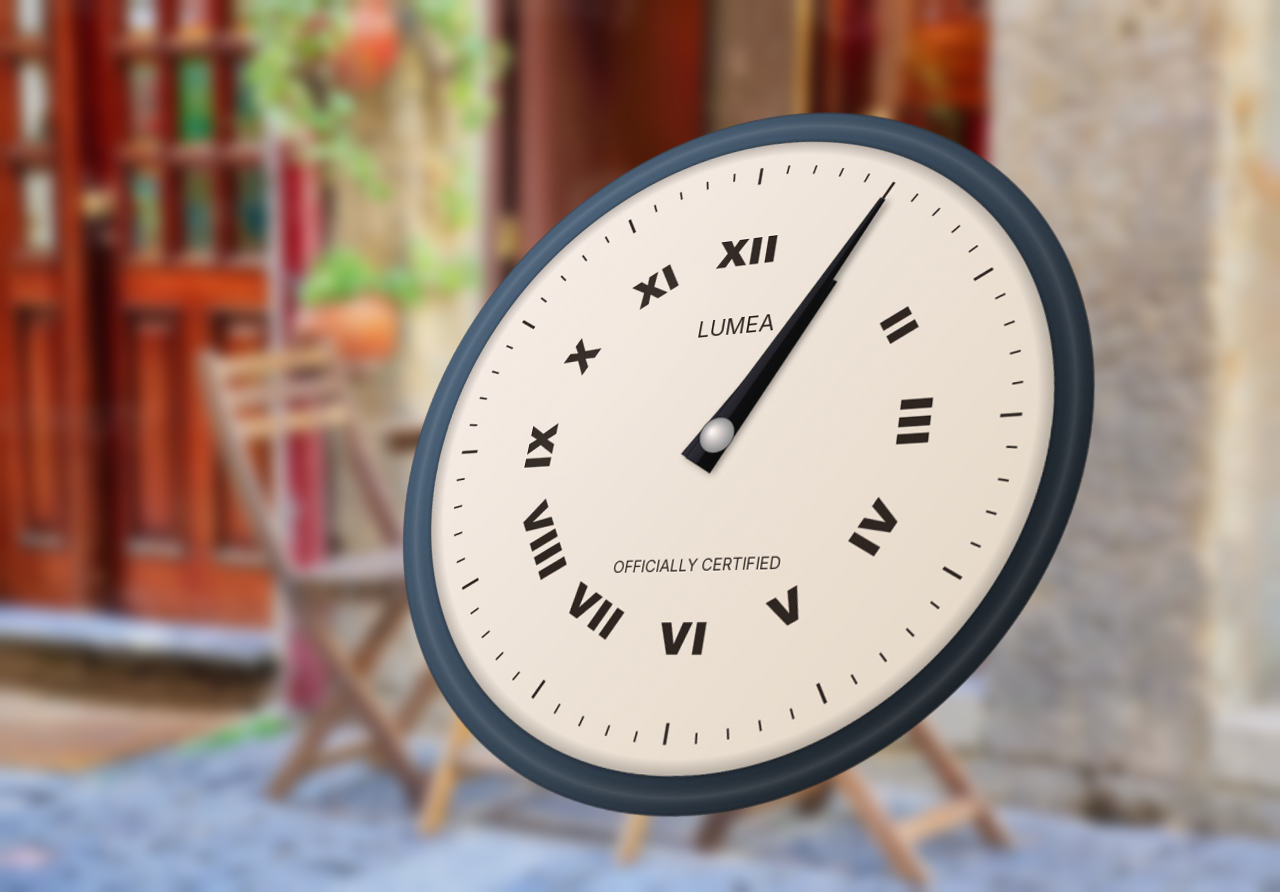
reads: 1,05
